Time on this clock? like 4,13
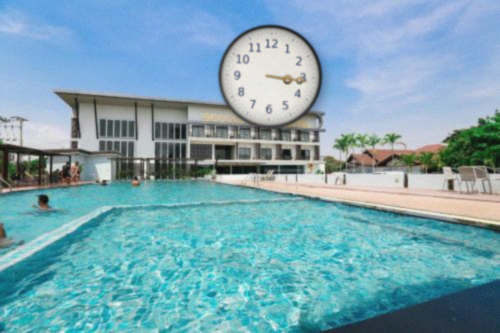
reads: 3,16
